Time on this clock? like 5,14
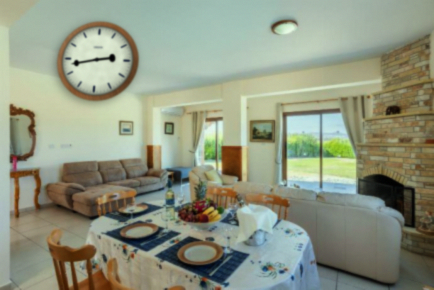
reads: 2,43
